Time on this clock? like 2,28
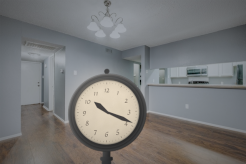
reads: 10,19
